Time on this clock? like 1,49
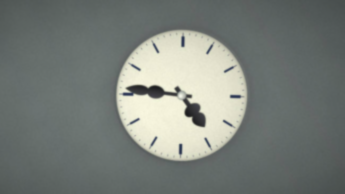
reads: 4,46
